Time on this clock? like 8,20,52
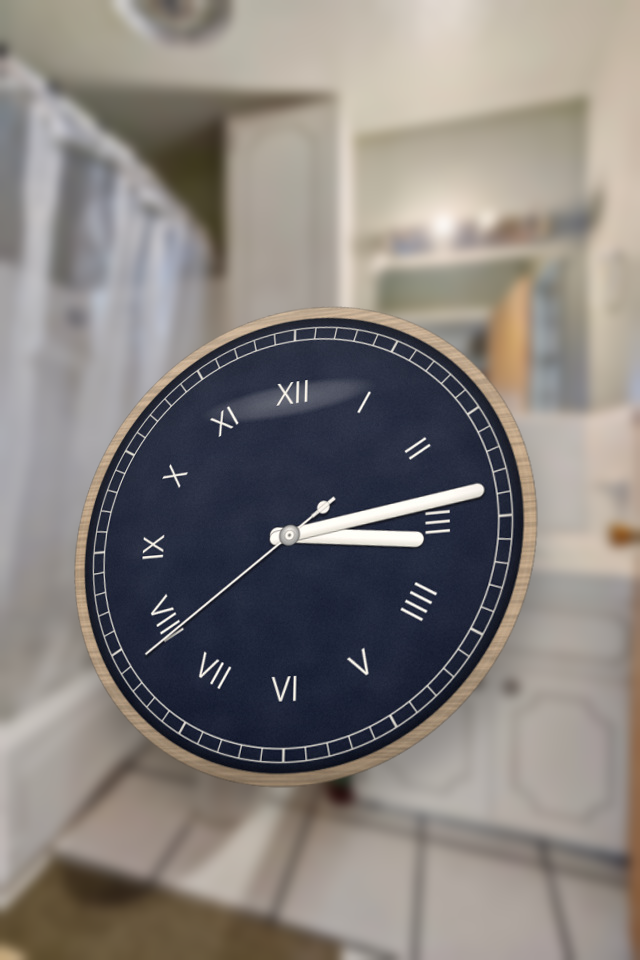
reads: 3,13,39
